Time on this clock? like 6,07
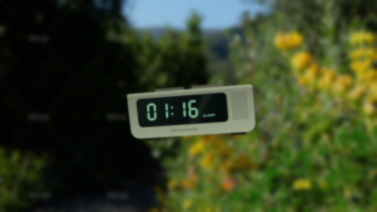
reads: 1,16
